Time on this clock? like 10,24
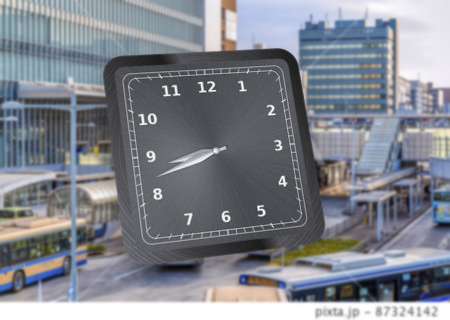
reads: 8,42
